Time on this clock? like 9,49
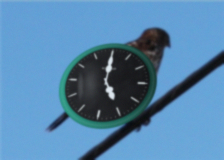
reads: 5,00
